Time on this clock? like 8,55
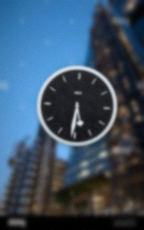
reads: 5,31
